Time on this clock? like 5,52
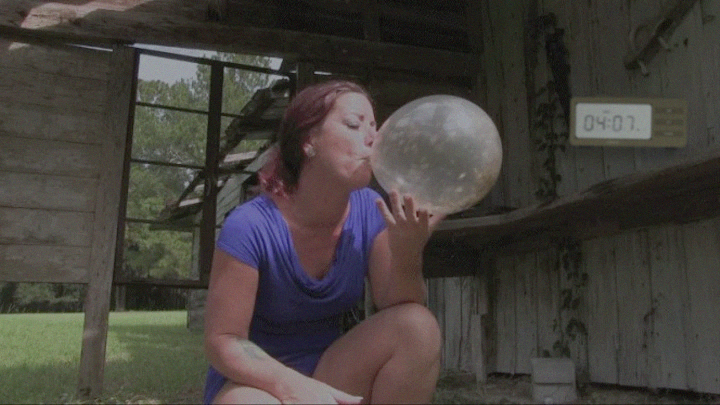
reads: 4,07
